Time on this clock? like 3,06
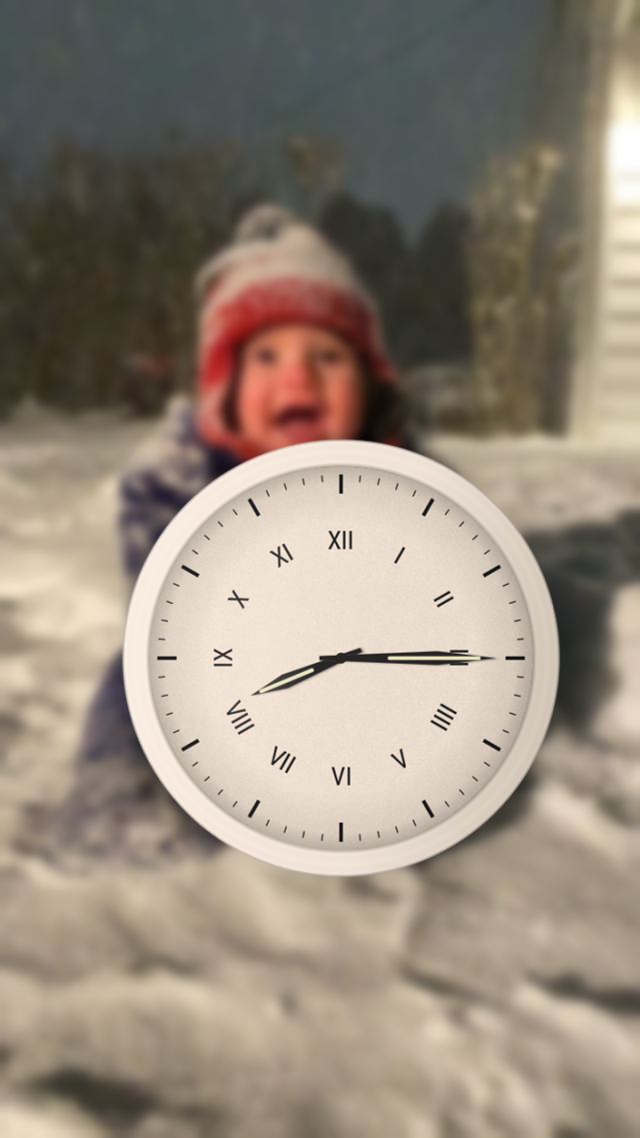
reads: 8,15
